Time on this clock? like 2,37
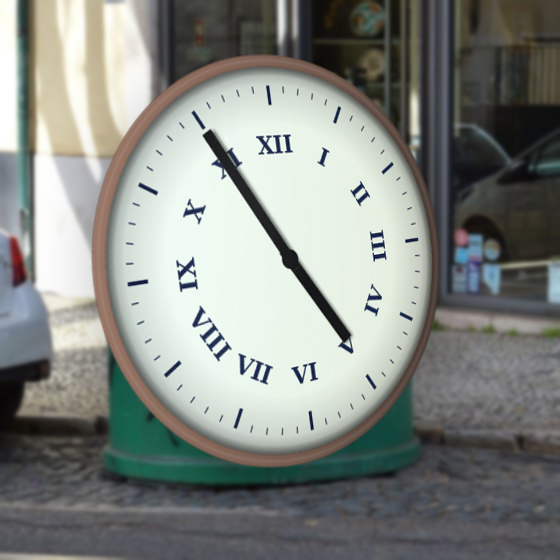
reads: 4,55
